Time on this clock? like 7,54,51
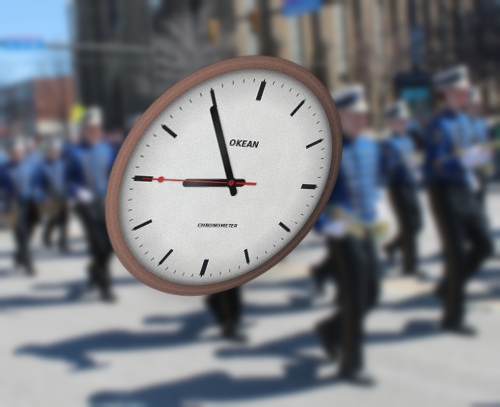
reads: 8,54,45
